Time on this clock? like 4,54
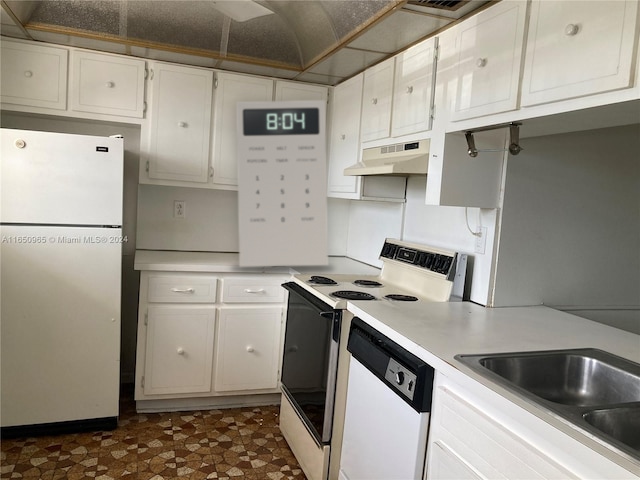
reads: 8,04
